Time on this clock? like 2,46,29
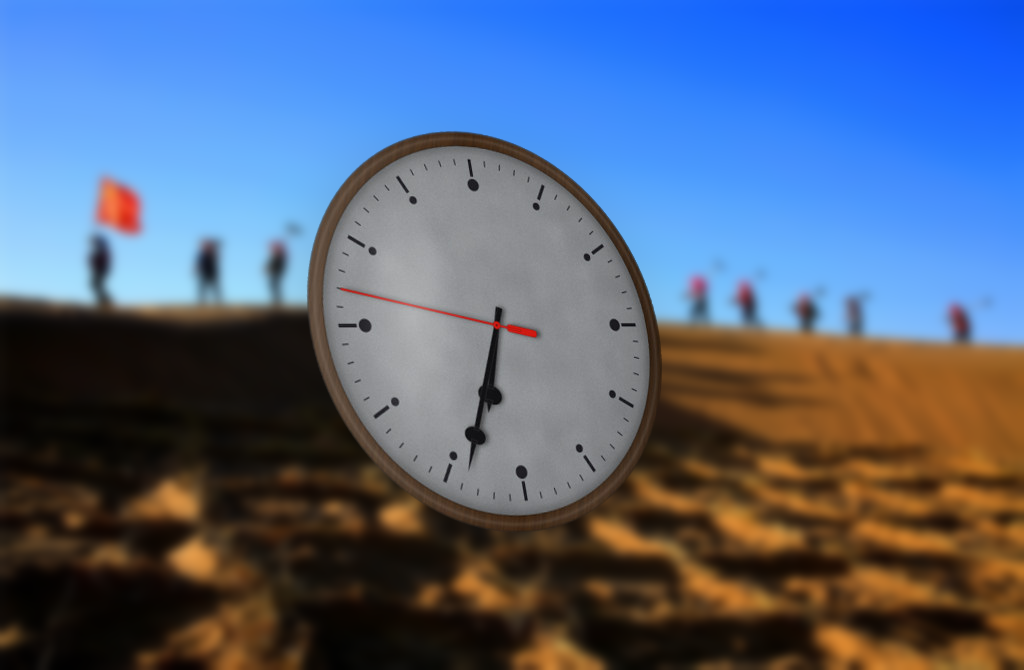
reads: 6,33,47
